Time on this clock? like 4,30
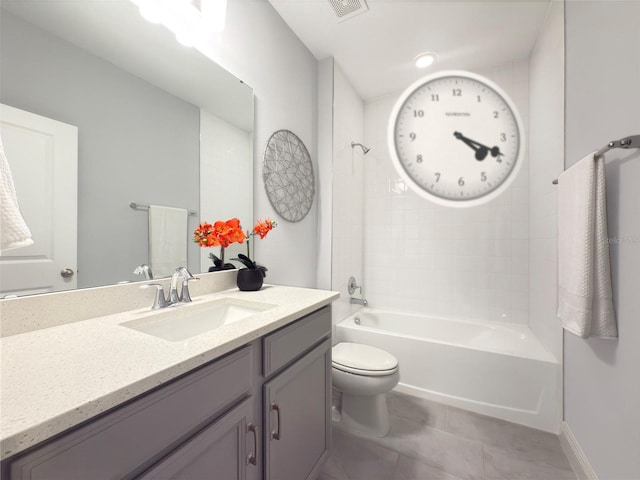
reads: 4,19
